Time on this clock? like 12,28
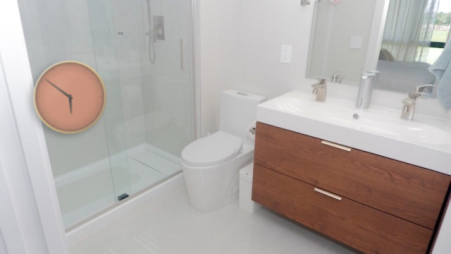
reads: 5,51
